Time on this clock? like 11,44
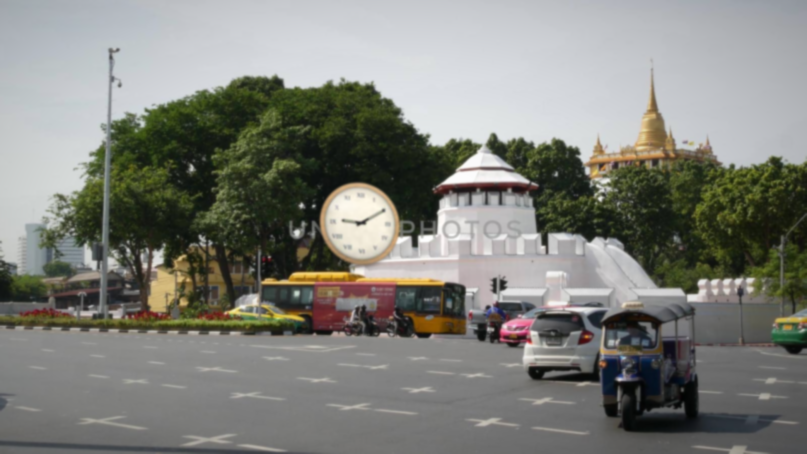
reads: 9,10
